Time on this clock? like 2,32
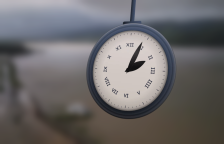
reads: 2,04
